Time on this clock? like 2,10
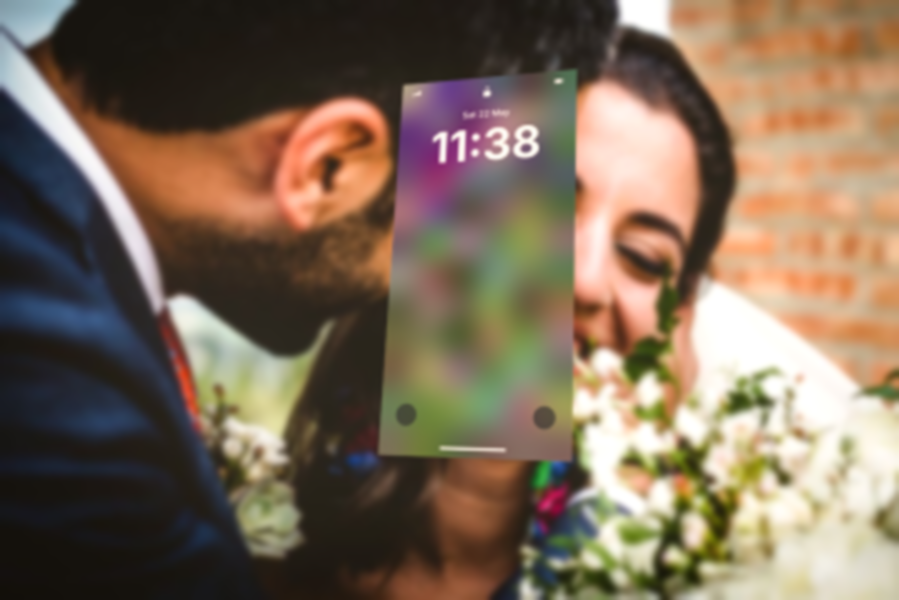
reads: 11,38
